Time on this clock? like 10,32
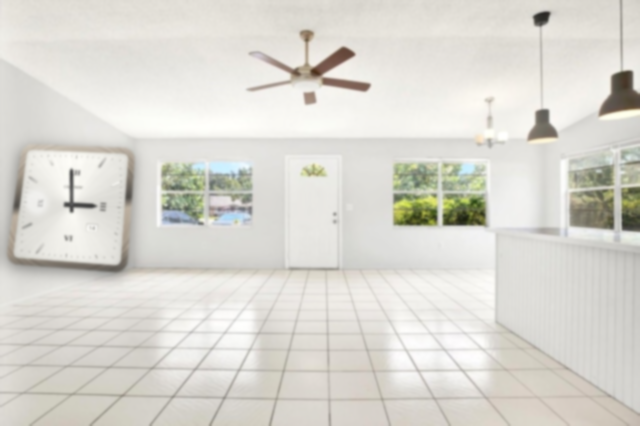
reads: 2,59
